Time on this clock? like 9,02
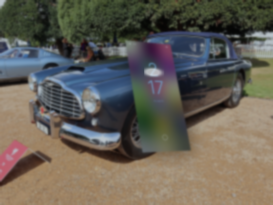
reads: 2,17
